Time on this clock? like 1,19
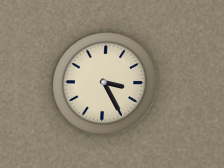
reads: 3,25
